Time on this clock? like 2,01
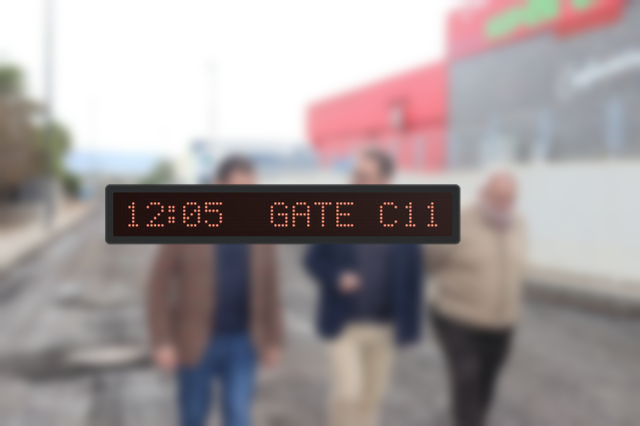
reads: 12,05
